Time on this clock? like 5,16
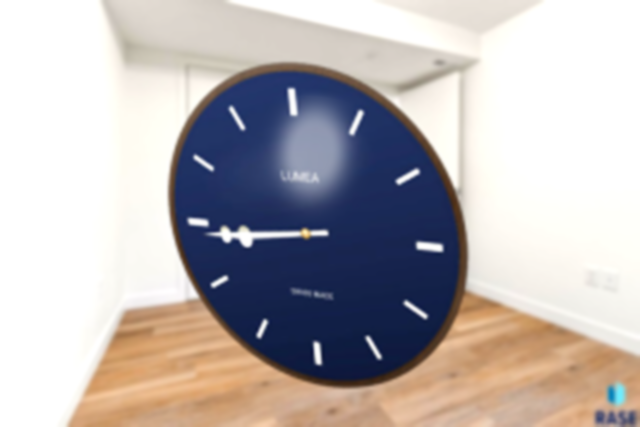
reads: 8,44
